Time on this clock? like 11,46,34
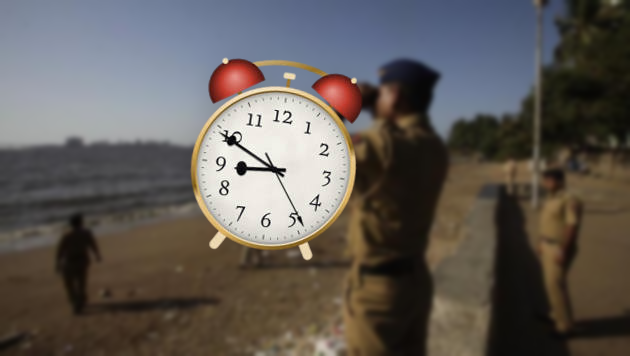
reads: 8,49,24
